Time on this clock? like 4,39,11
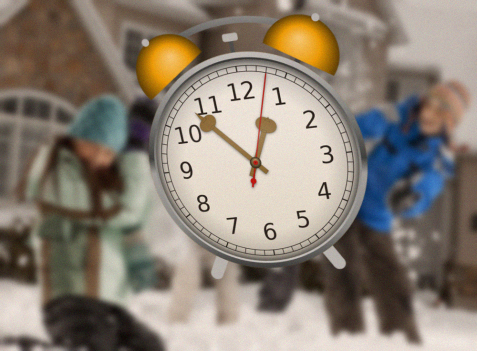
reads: 12,53,03
